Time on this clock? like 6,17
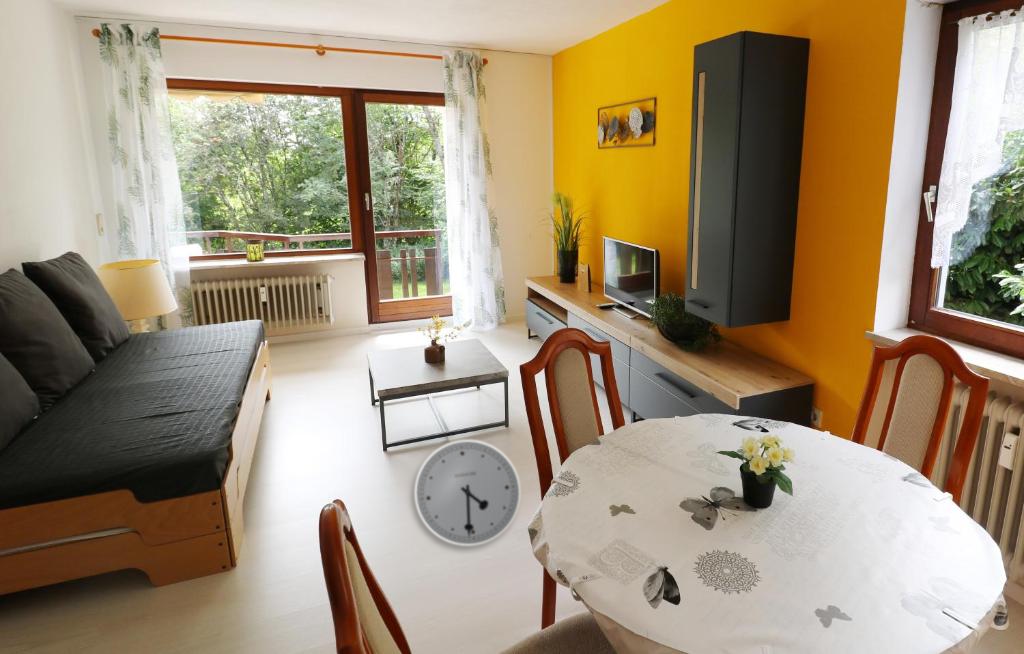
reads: 4,31
